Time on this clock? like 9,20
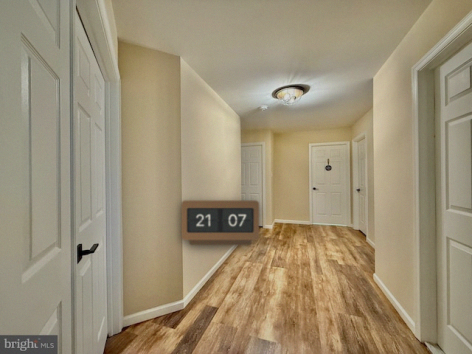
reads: 21,07
